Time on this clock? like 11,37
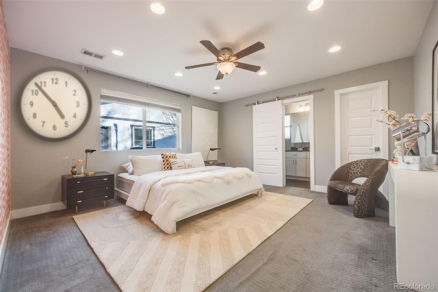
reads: 4,53
